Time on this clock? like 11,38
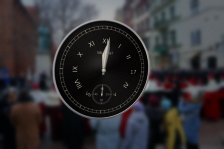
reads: 12,01
